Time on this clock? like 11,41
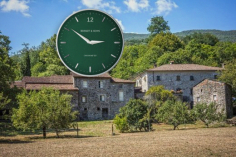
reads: 2,51
